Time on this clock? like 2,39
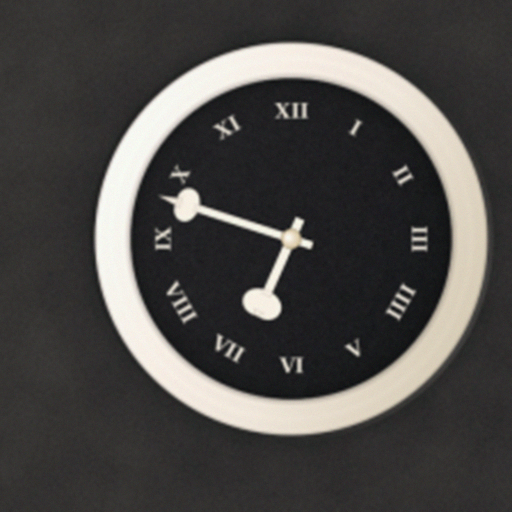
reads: 6,48
